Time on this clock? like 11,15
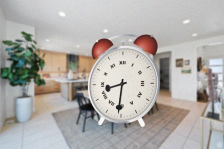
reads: 8,31
